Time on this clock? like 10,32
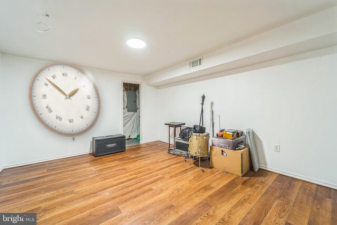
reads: 1,52
